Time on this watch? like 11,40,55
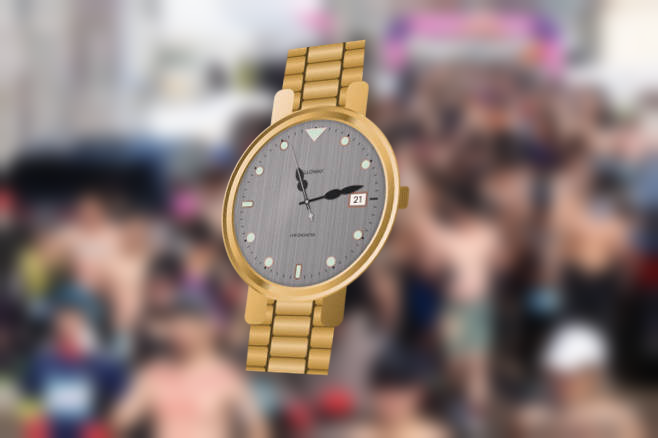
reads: 11,12,56
